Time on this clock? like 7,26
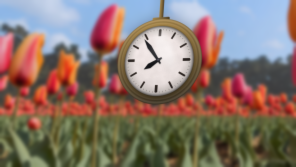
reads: 7,54
